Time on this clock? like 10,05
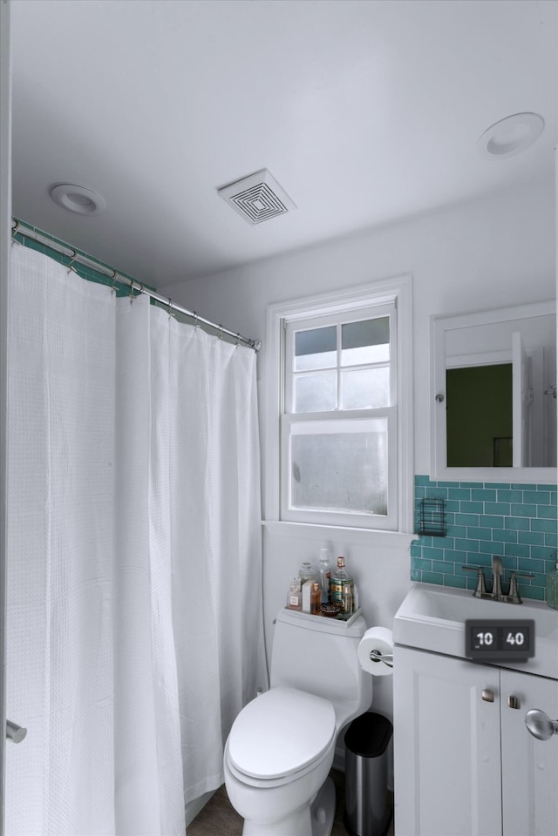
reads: 10,40
